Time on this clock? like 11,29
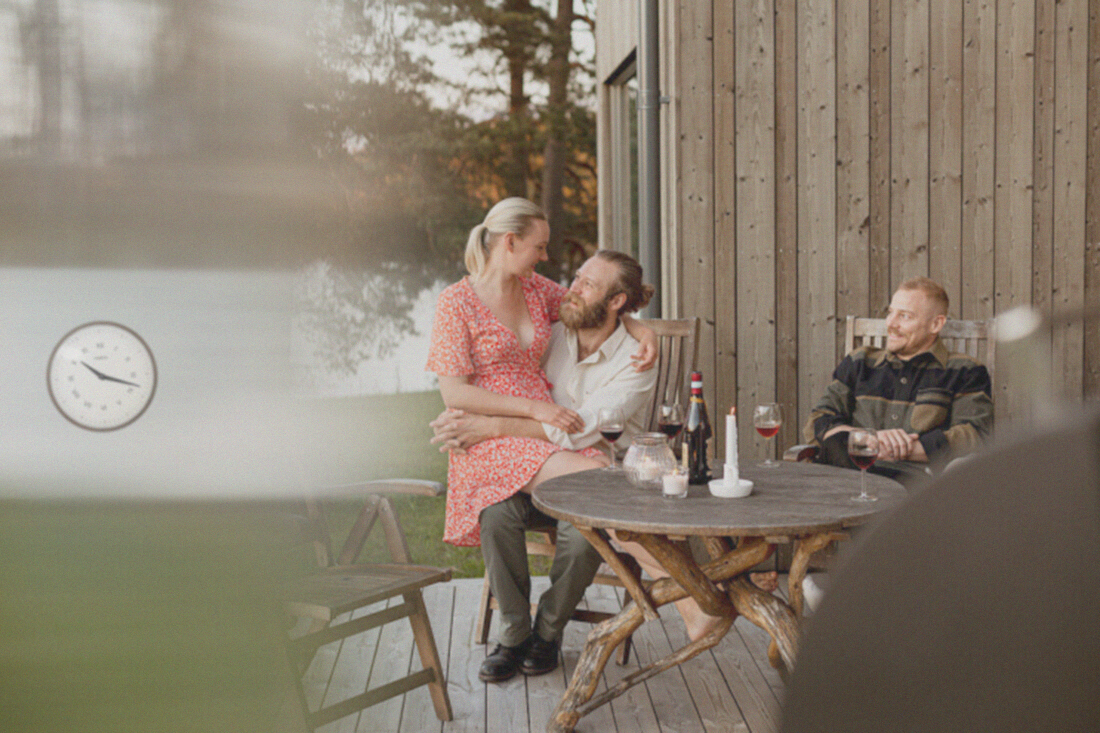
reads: 10,18
